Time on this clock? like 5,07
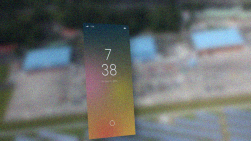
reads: 7,38
